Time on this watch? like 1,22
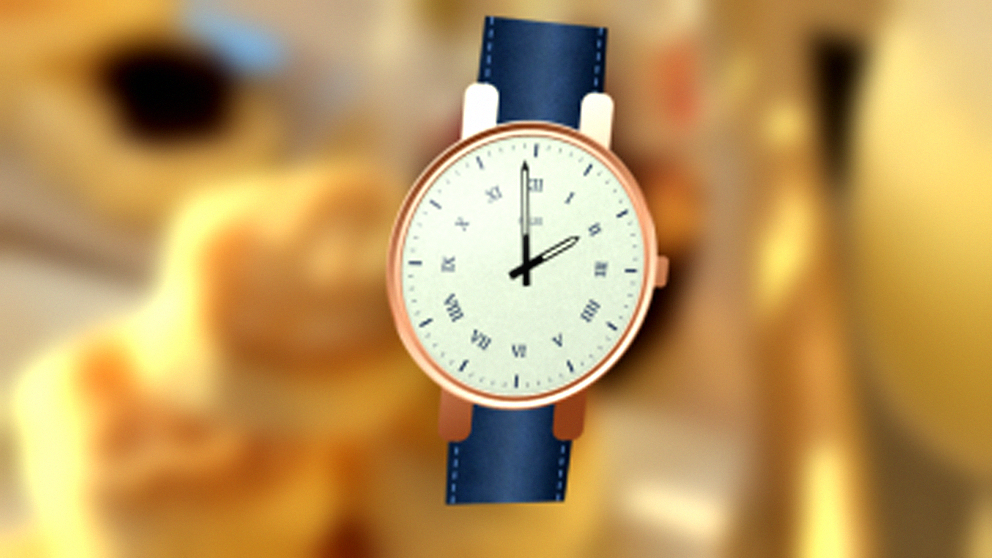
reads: 1,59
